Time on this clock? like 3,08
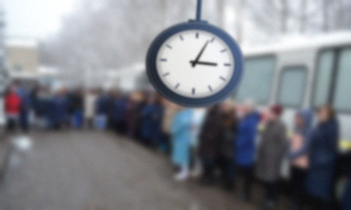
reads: 3,04
